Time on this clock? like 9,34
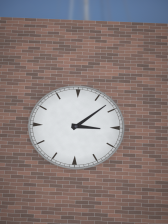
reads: 3,08
